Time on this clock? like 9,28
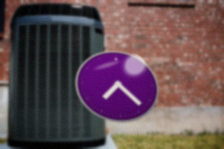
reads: 7,23
